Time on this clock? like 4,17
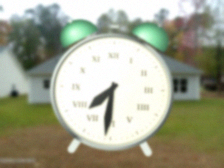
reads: 7,31
